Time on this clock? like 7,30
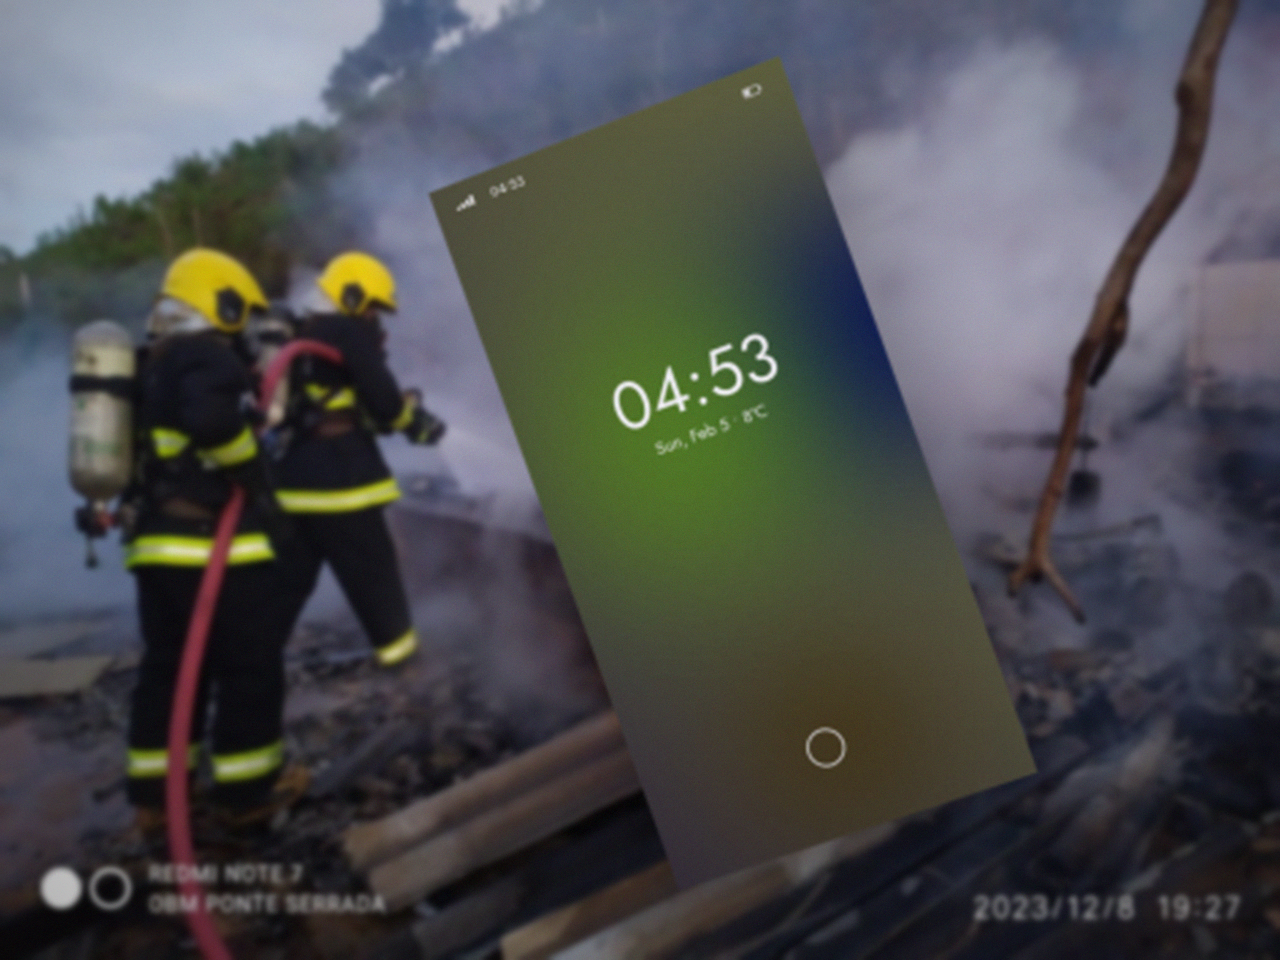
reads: 4,53
